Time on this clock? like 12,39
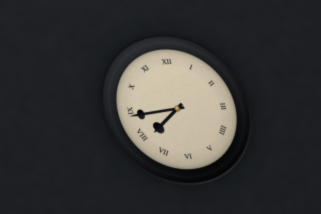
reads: 7,44
